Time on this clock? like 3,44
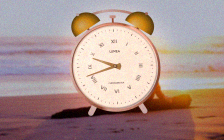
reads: 9,42
